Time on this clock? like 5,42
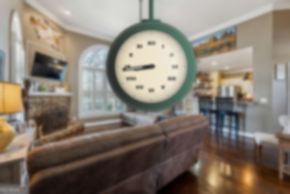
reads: 8,44
